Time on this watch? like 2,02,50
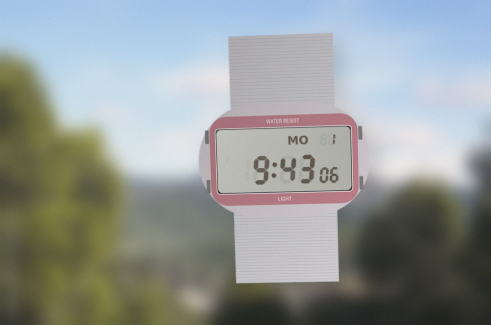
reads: 9,43,06
